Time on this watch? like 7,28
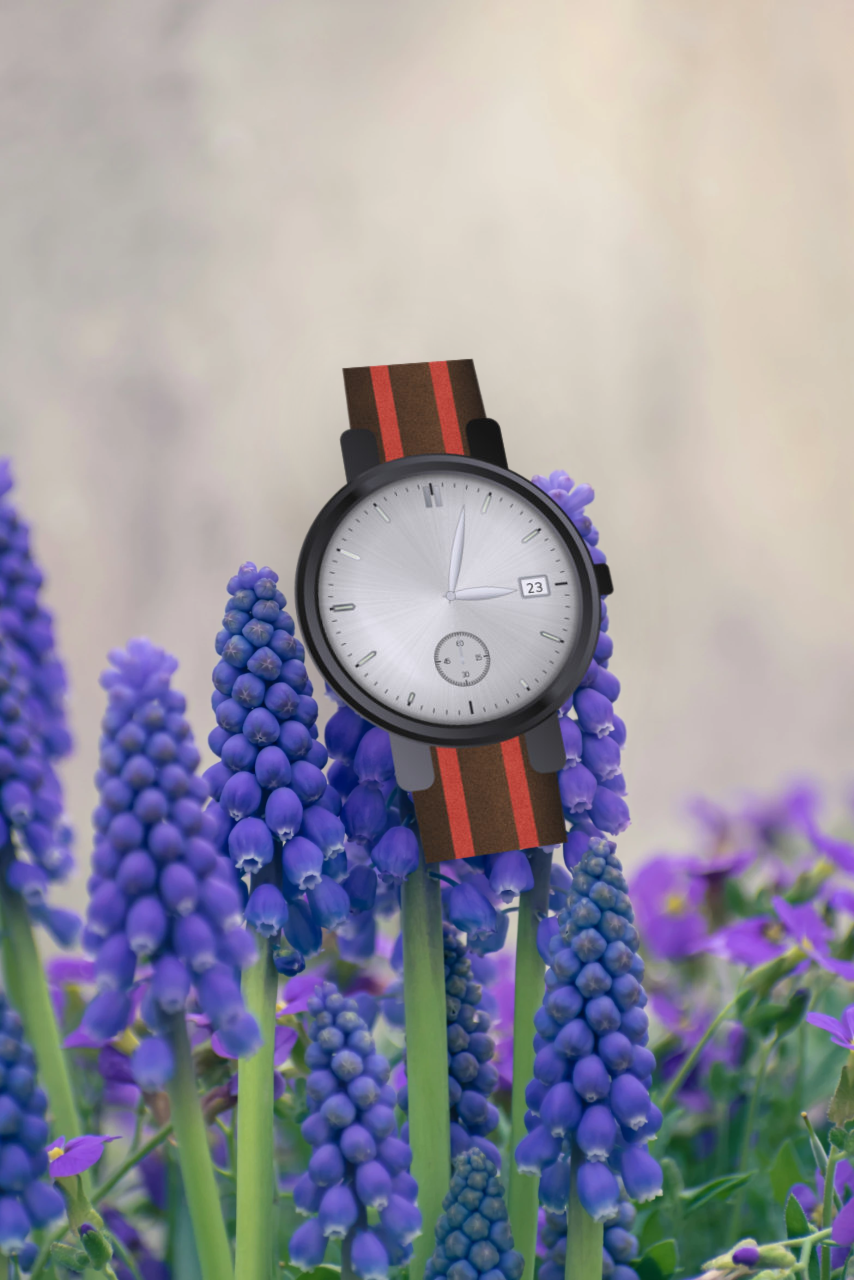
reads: 3,03
